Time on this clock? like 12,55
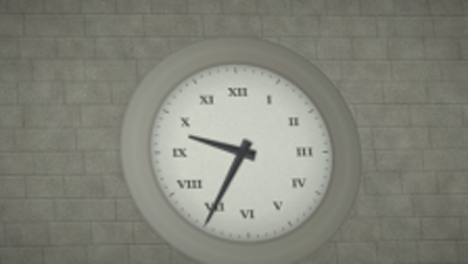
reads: 9,35
